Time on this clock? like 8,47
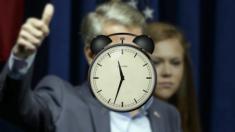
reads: 11,33
